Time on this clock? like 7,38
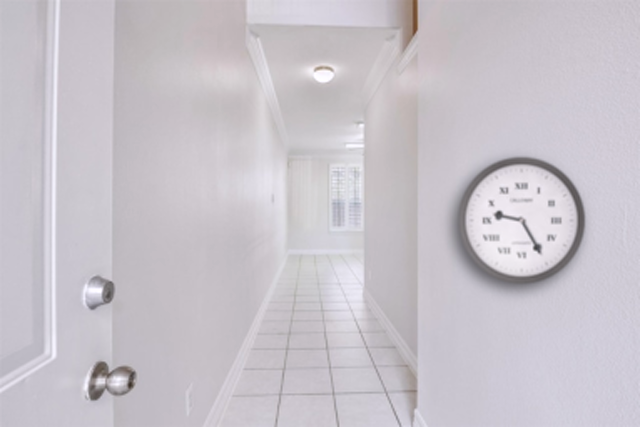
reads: 9,25
